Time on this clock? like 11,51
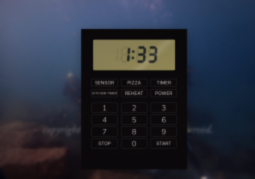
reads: 1,33
